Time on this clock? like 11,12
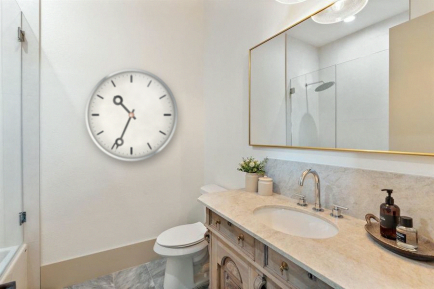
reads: 10,34
